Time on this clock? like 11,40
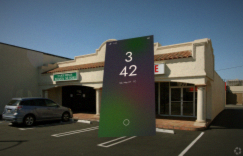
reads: 3,42
